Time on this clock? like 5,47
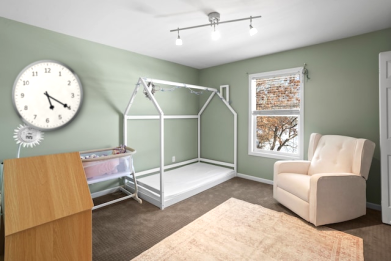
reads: 5,20
